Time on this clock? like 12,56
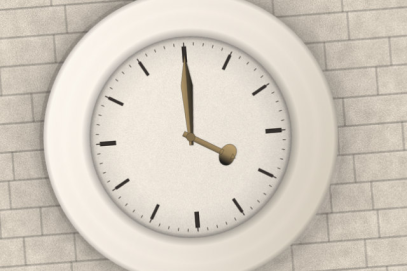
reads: 4,00
